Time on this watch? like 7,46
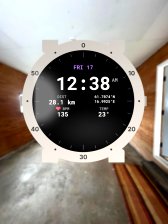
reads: 12,38
